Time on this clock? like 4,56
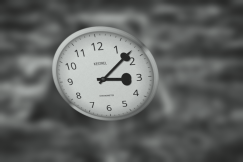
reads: 3,08
